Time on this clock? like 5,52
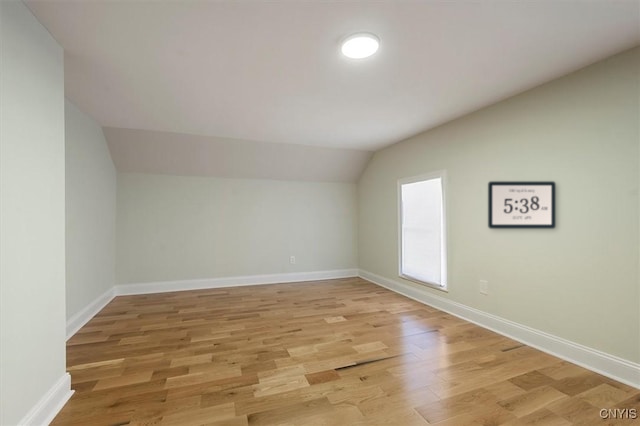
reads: 5,38
